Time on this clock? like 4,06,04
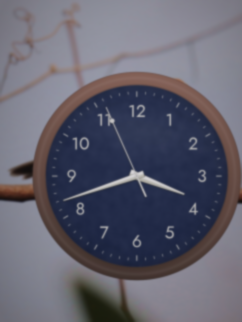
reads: 3,41,56
